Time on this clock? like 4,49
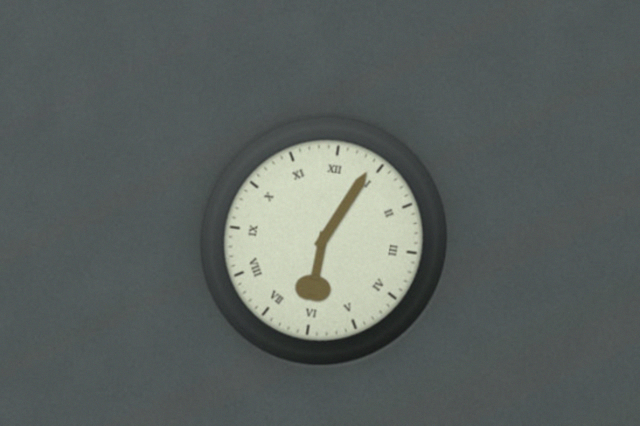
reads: 6,04
